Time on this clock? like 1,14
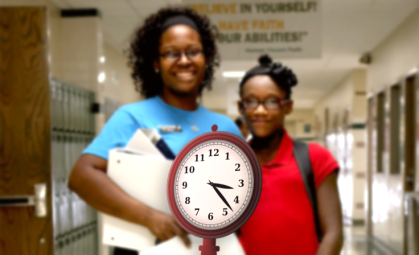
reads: 3,23
